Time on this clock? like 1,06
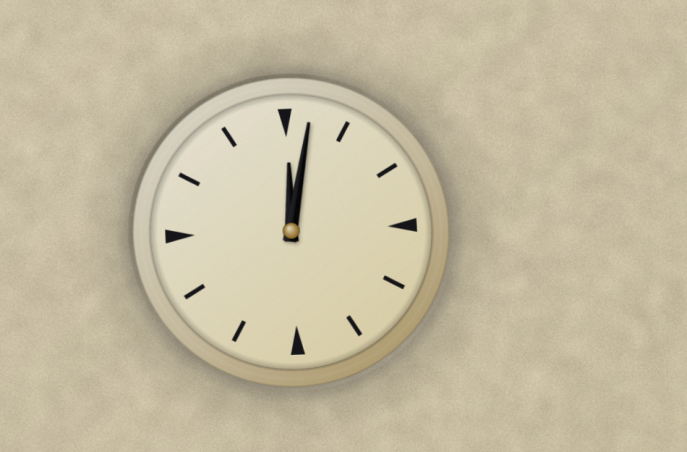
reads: 12,02
